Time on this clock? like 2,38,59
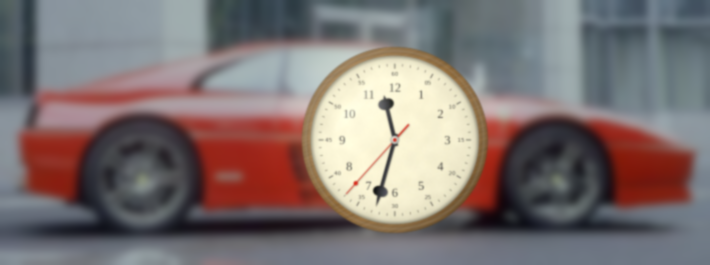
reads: 11,32,37
